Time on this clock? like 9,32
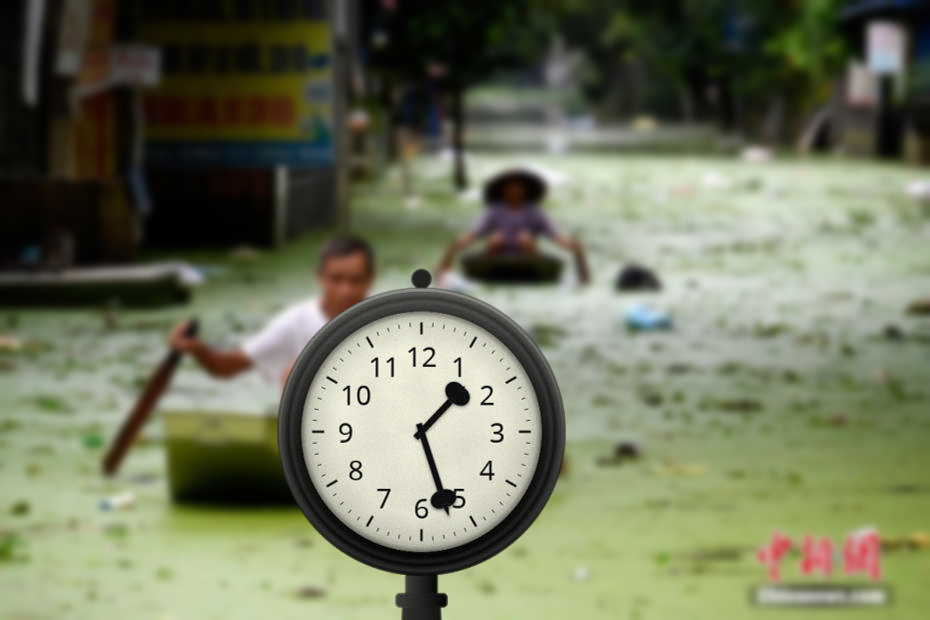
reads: 1,27
